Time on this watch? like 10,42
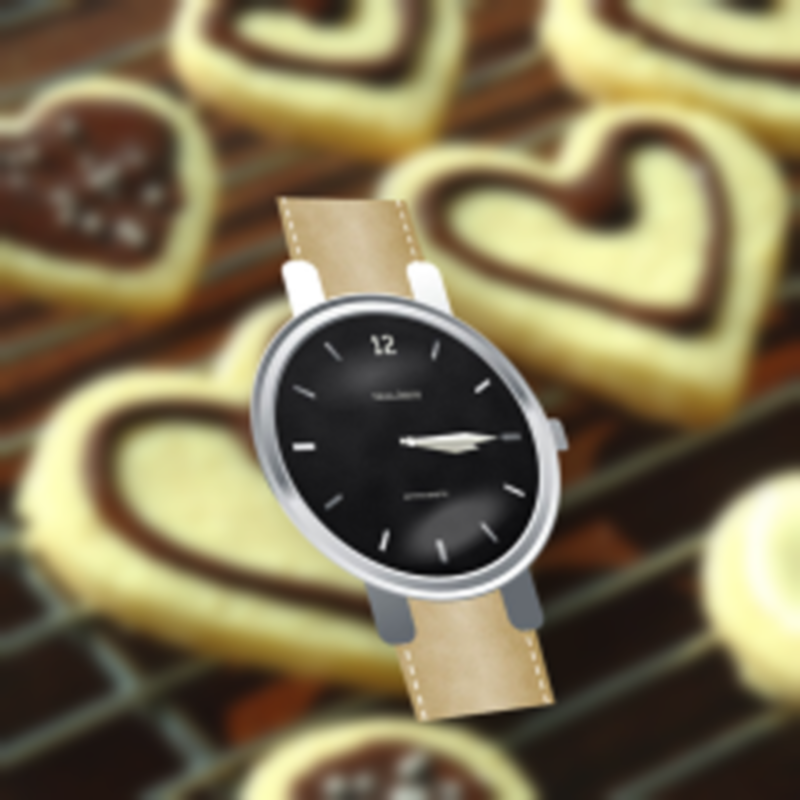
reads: 3,15
